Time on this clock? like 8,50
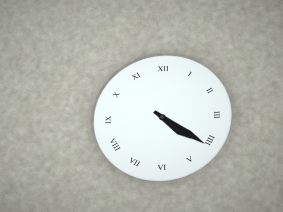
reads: 4,21
